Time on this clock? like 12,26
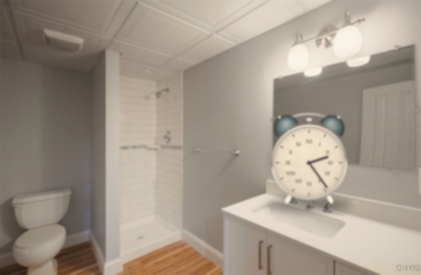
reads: 2,24
